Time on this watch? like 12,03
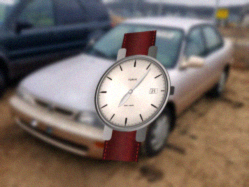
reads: 7,06
